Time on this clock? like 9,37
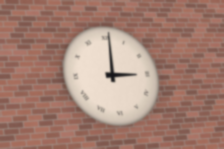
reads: 3,01
